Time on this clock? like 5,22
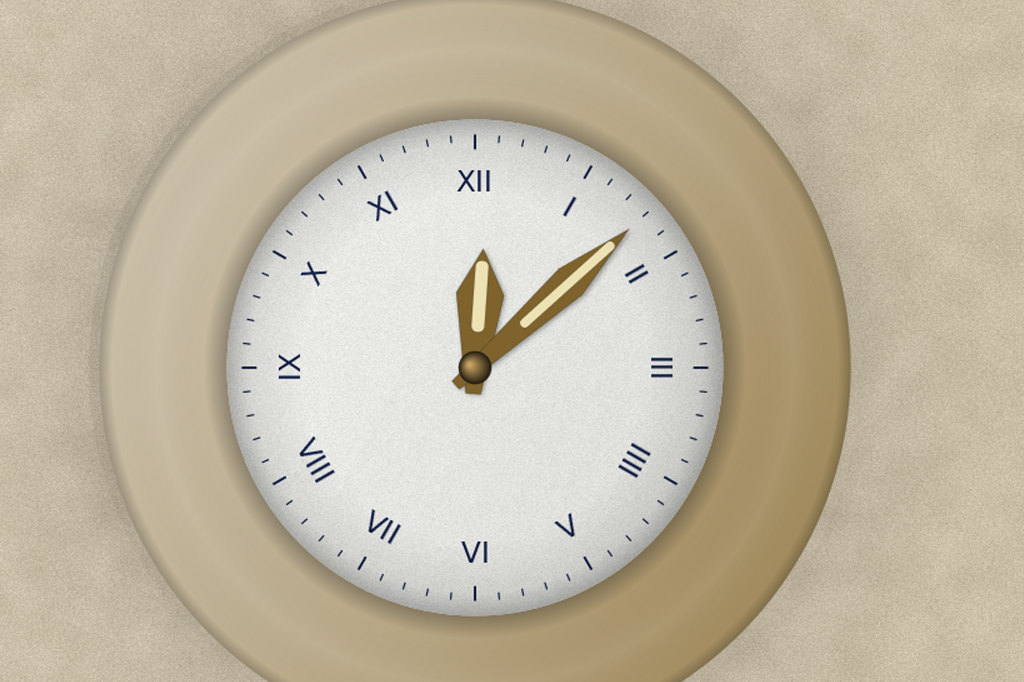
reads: 12,08
